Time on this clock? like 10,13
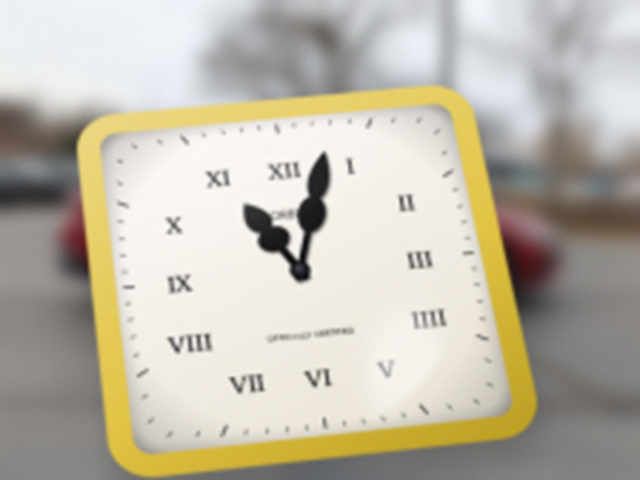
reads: 11,03
